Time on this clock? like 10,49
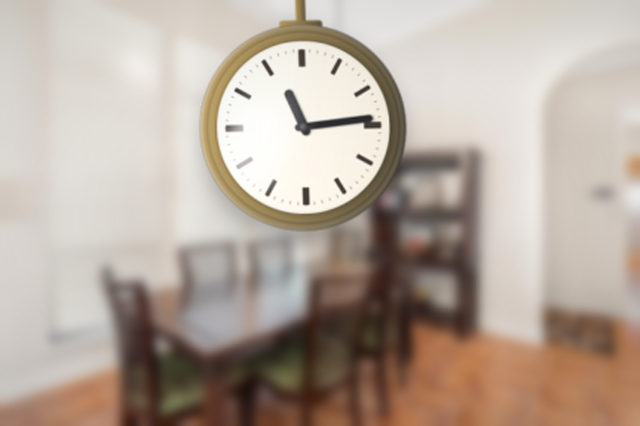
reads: 11,14
